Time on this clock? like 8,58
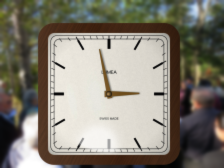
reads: 2,58
